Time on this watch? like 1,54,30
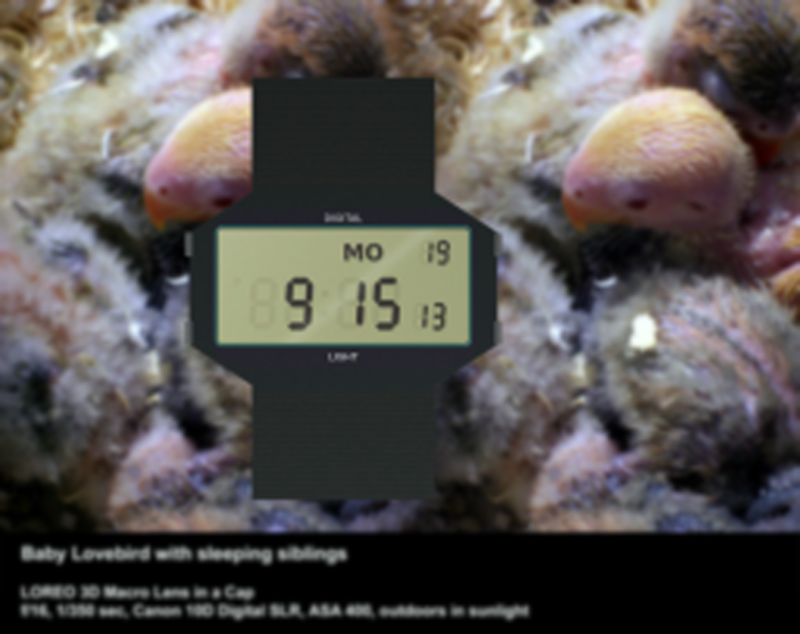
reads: 9,15,13
